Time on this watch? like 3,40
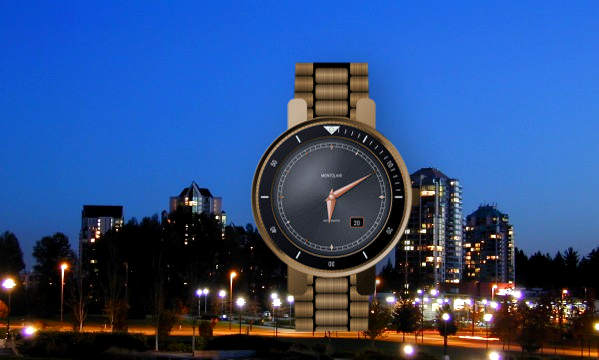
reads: 6,10
